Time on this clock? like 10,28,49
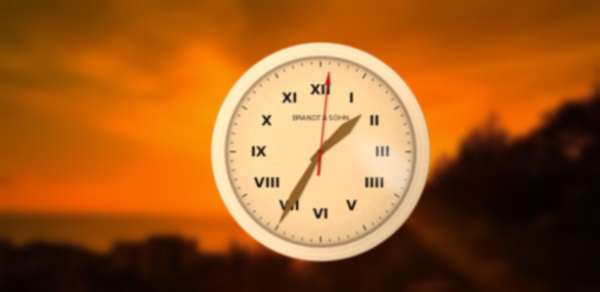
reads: 1,35,01
